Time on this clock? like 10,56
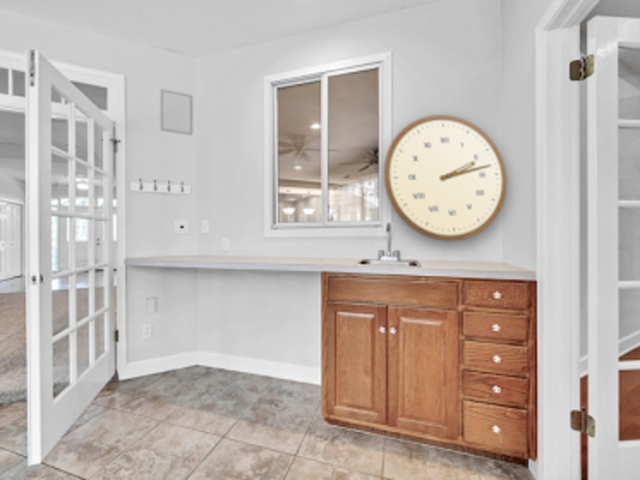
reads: 2,13
